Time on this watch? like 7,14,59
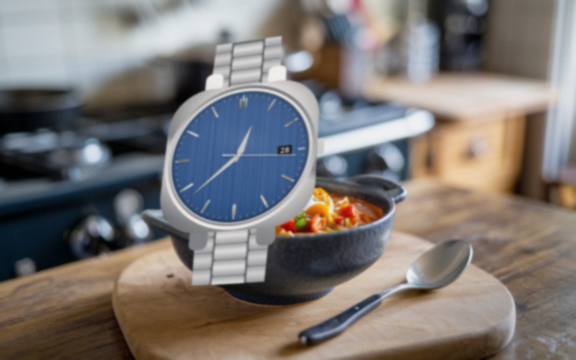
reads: 12,38,16
